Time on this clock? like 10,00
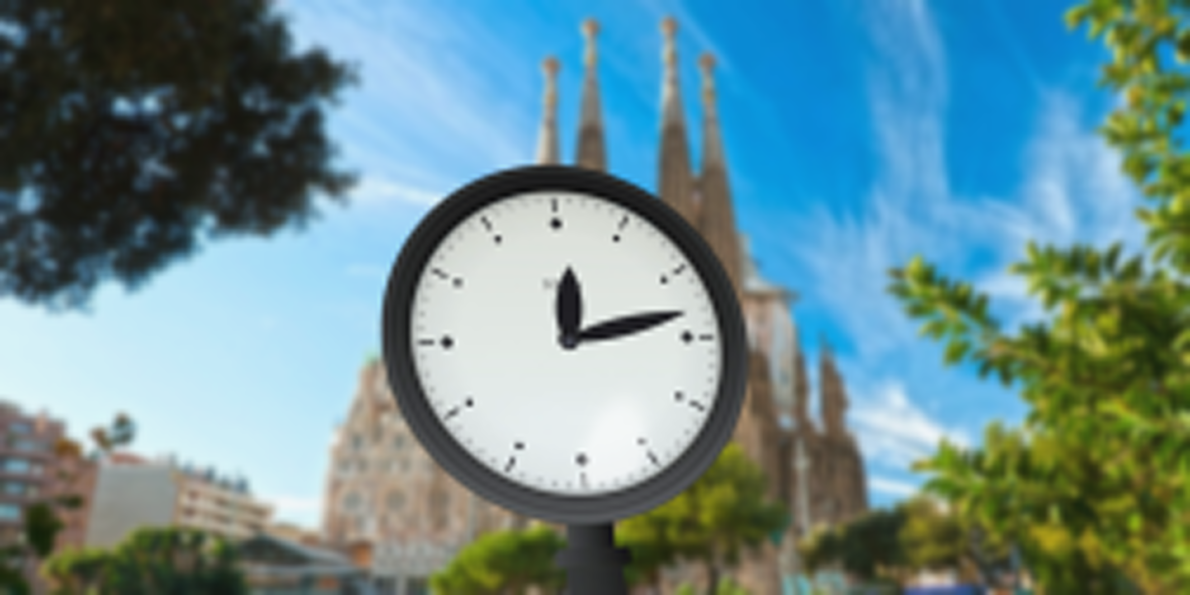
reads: 12,13
